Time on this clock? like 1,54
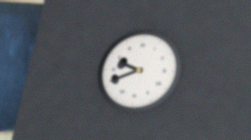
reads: 9,41
